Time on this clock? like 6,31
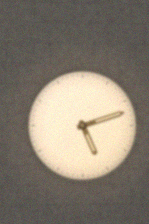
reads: 5,12
